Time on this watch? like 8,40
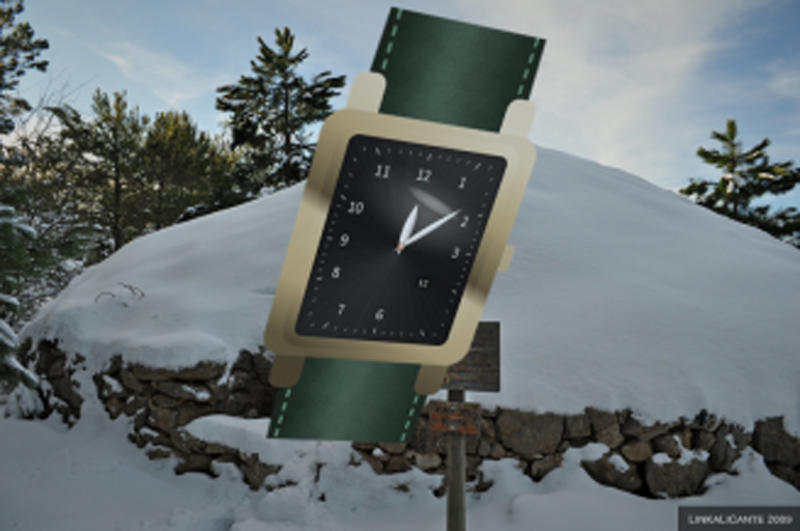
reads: 12,08
